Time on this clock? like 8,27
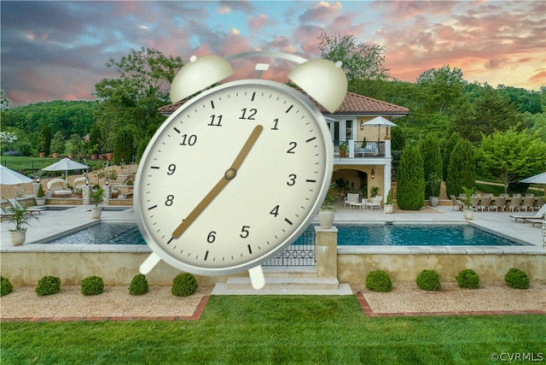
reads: 12,35
